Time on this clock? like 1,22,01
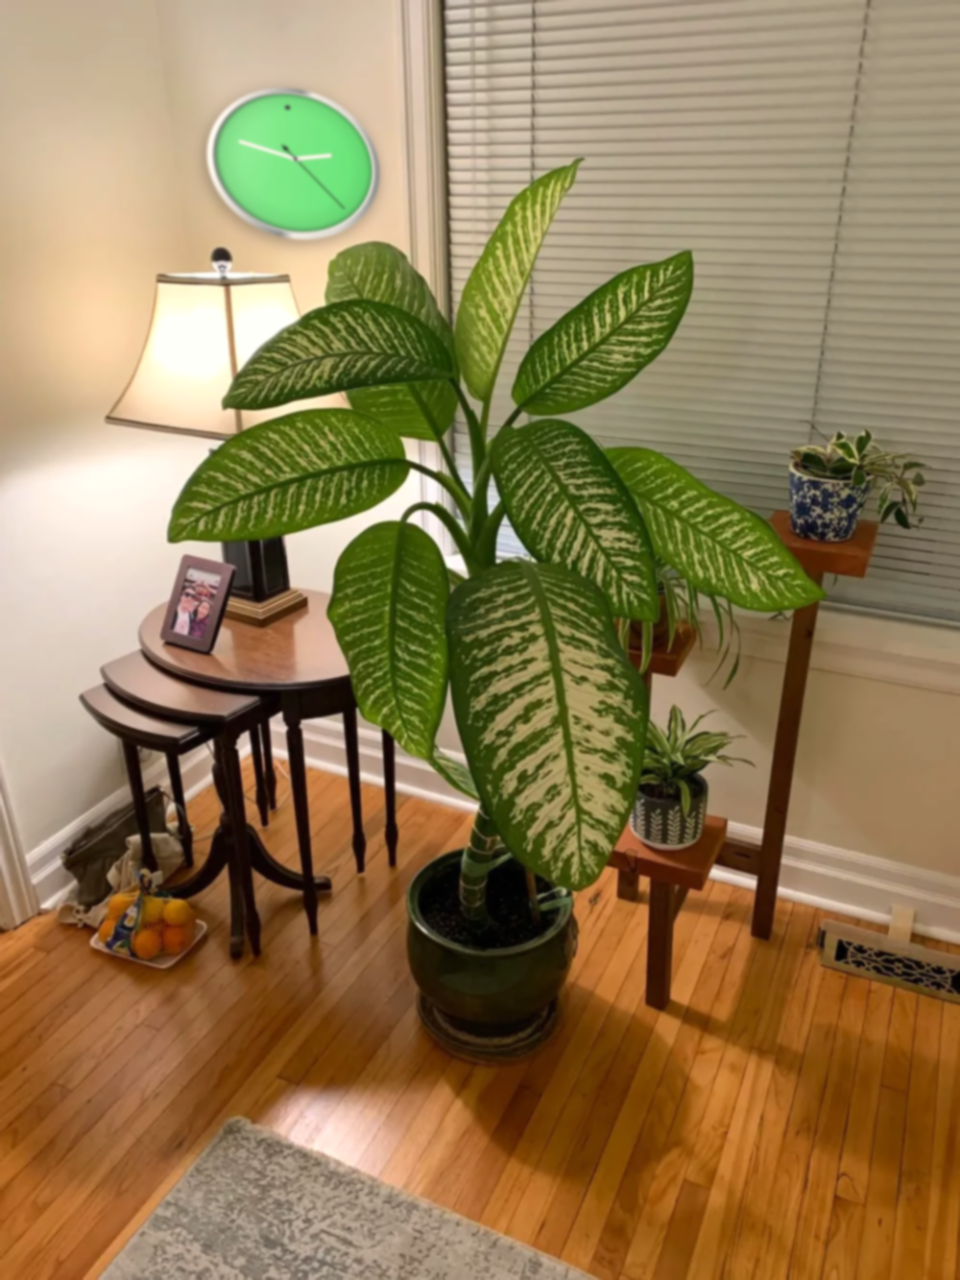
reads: 2,48,24
